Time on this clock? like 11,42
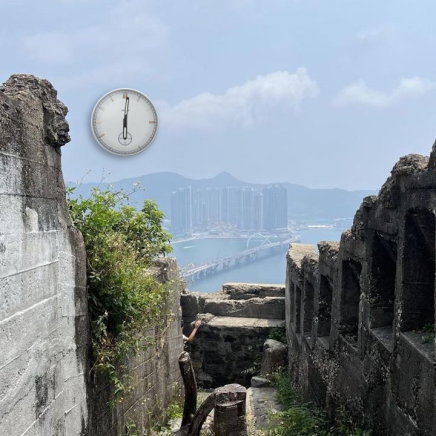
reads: 6,01
